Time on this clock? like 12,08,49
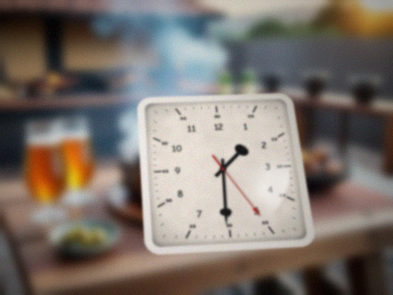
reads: 1,30,25
